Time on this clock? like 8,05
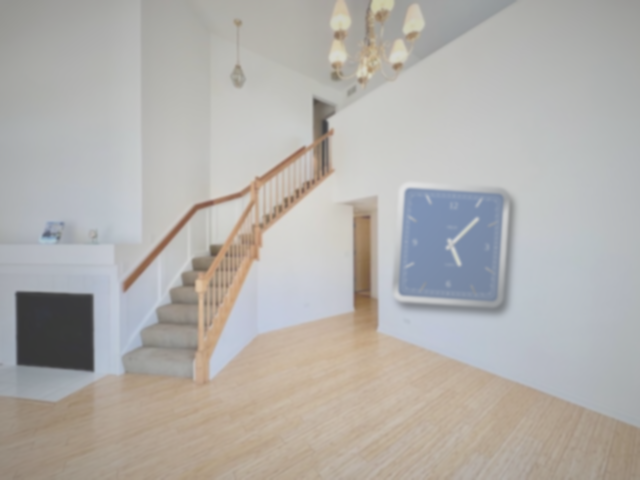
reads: 5,07
